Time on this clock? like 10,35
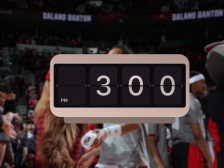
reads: 3,00
